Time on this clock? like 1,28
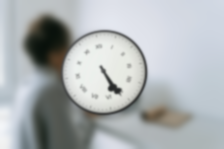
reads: 5,26
